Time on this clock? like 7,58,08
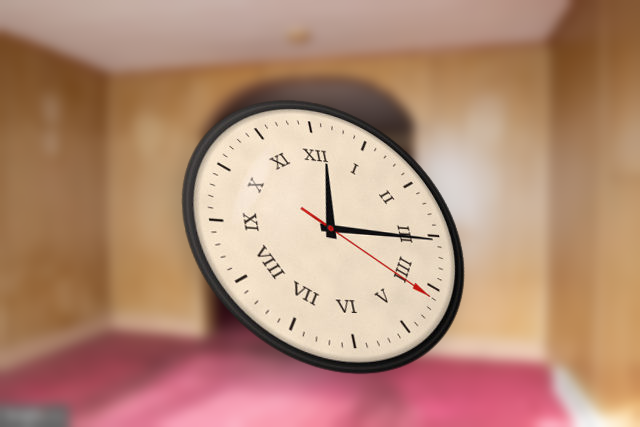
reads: 12,15,21
